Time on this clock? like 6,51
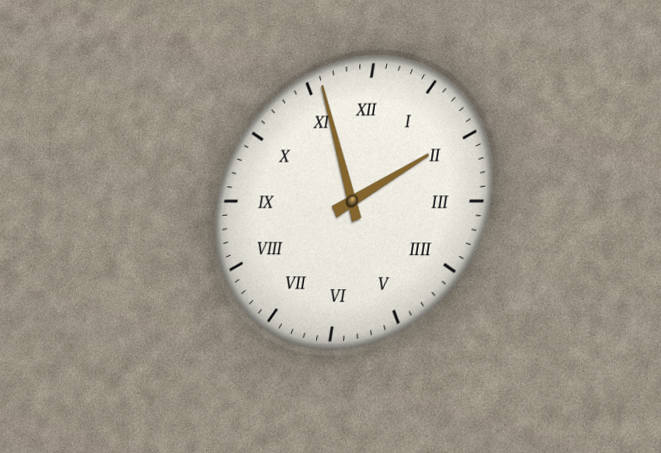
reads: 1,56
